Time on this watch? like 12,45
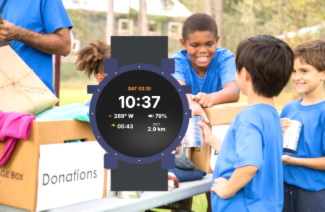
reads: 10,37
